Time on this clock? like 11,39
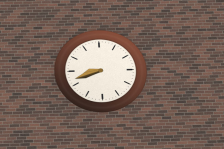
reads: 8,42
